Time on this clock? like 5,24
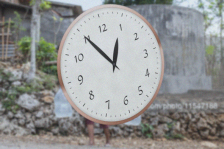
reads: 12,55
